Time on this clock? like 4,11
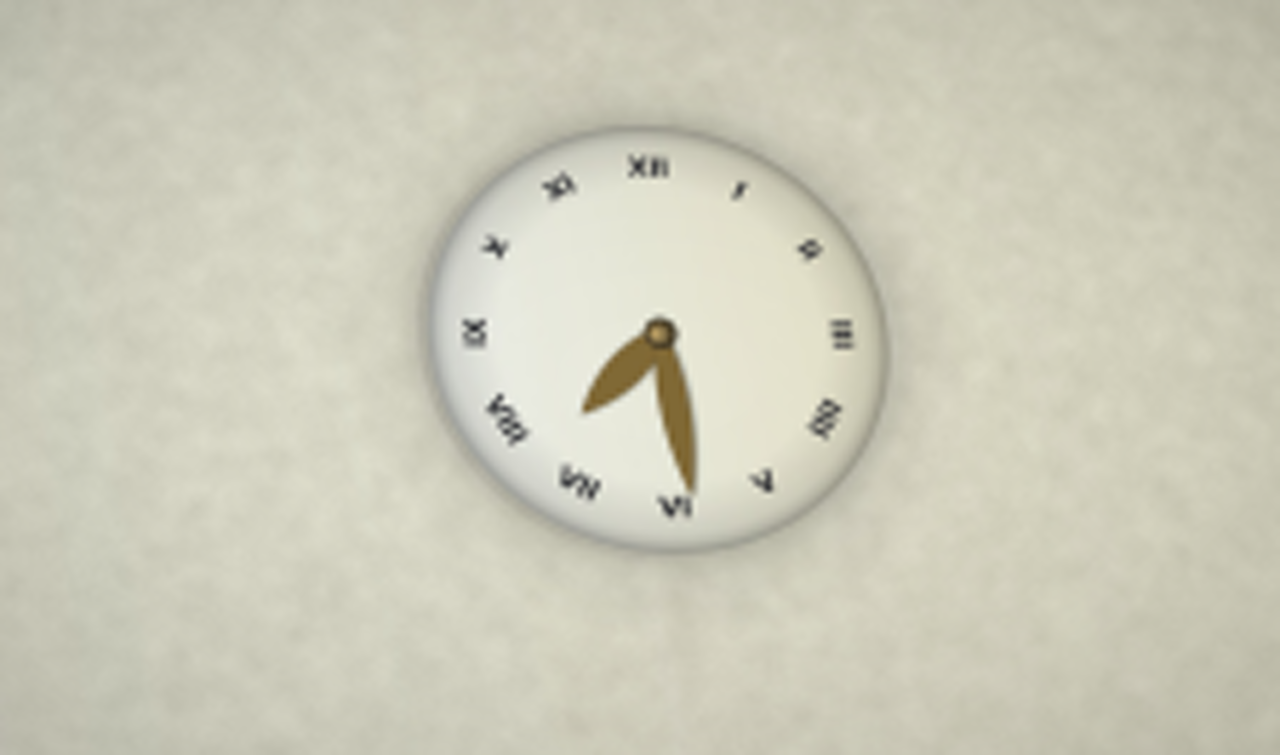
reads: 7,29
